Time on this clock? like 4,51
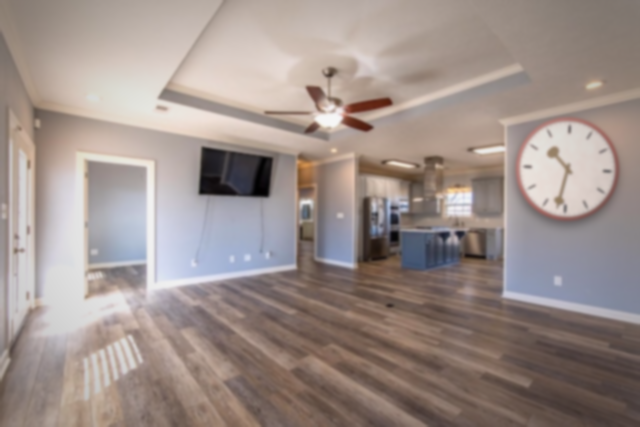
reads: 10,32
